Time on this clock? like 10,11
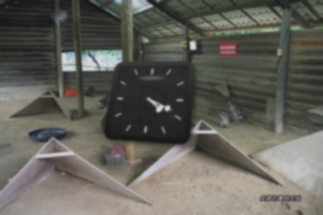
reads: 4,19
